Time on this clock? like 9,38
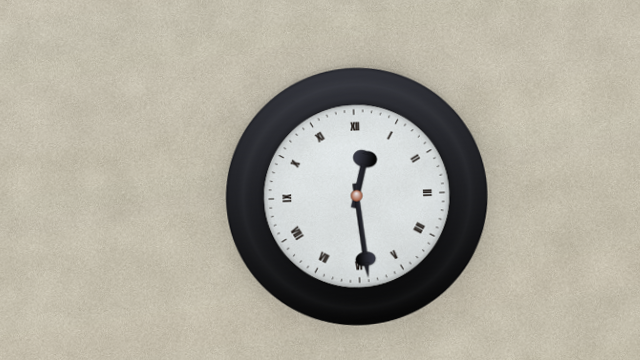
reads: 12,29
